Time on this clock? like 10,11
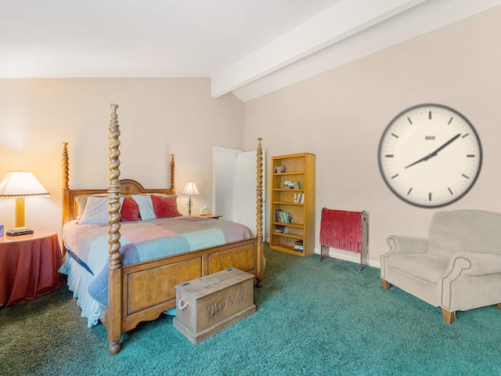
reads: 8,09
